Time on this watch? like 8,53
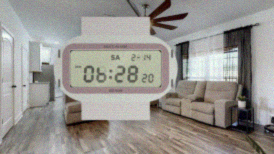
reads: 6,28
